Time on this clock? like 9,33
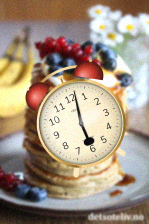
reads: 6,02
